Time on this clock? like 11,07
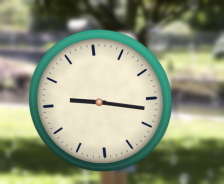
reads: 9,17
